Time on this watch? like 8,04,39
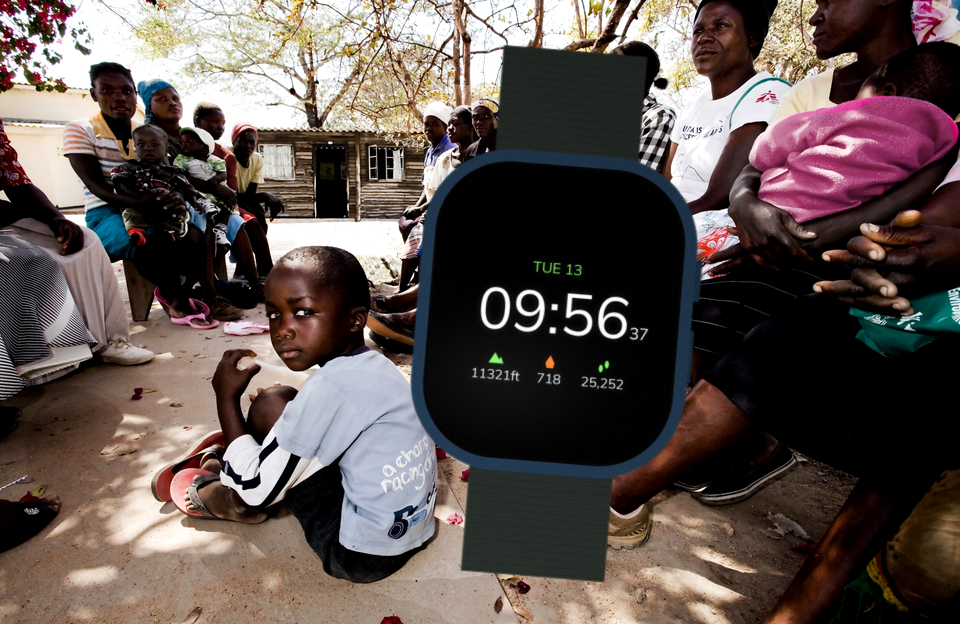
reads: 9,56,37
